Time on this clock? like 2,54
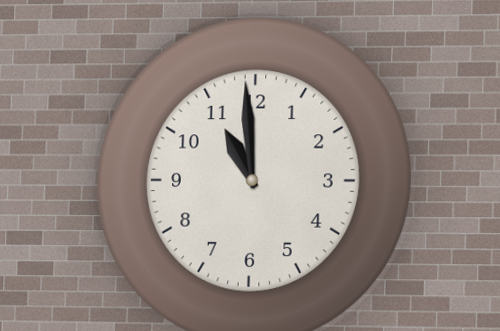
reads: 10,59
